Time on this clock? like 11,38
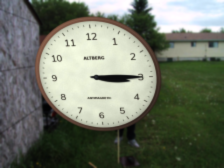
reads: 3,15
